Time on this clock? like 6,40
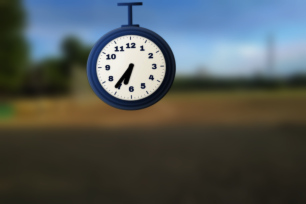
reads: 6,36
